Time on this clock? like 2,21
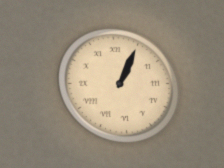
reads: 1,05
